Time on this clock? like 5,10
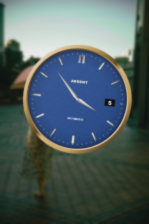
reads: 3,53
